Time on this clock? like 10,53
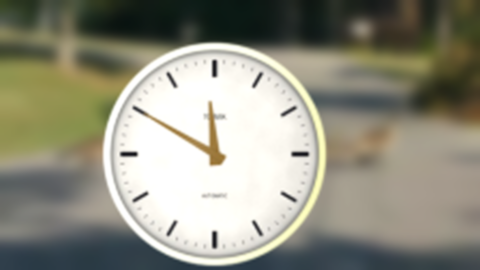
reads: 11,50
